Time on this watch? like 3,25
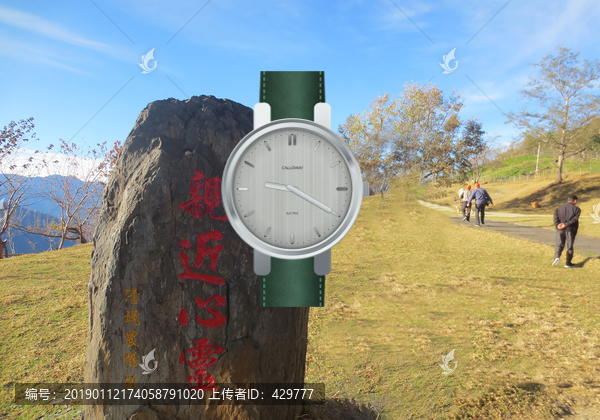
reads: 9,20
